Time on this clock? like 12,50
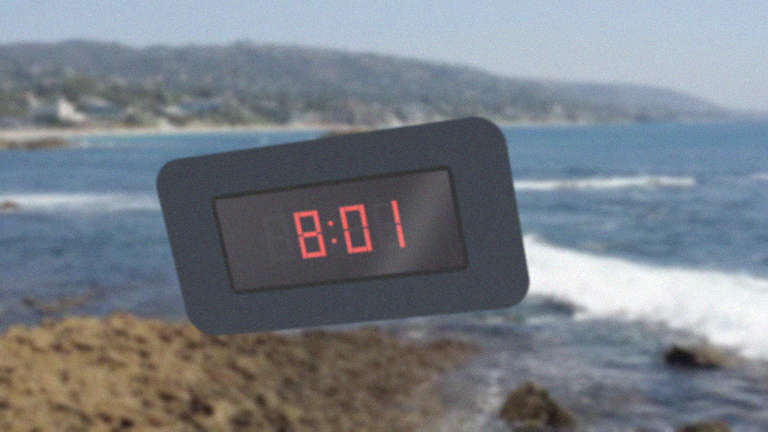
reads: 8,01
